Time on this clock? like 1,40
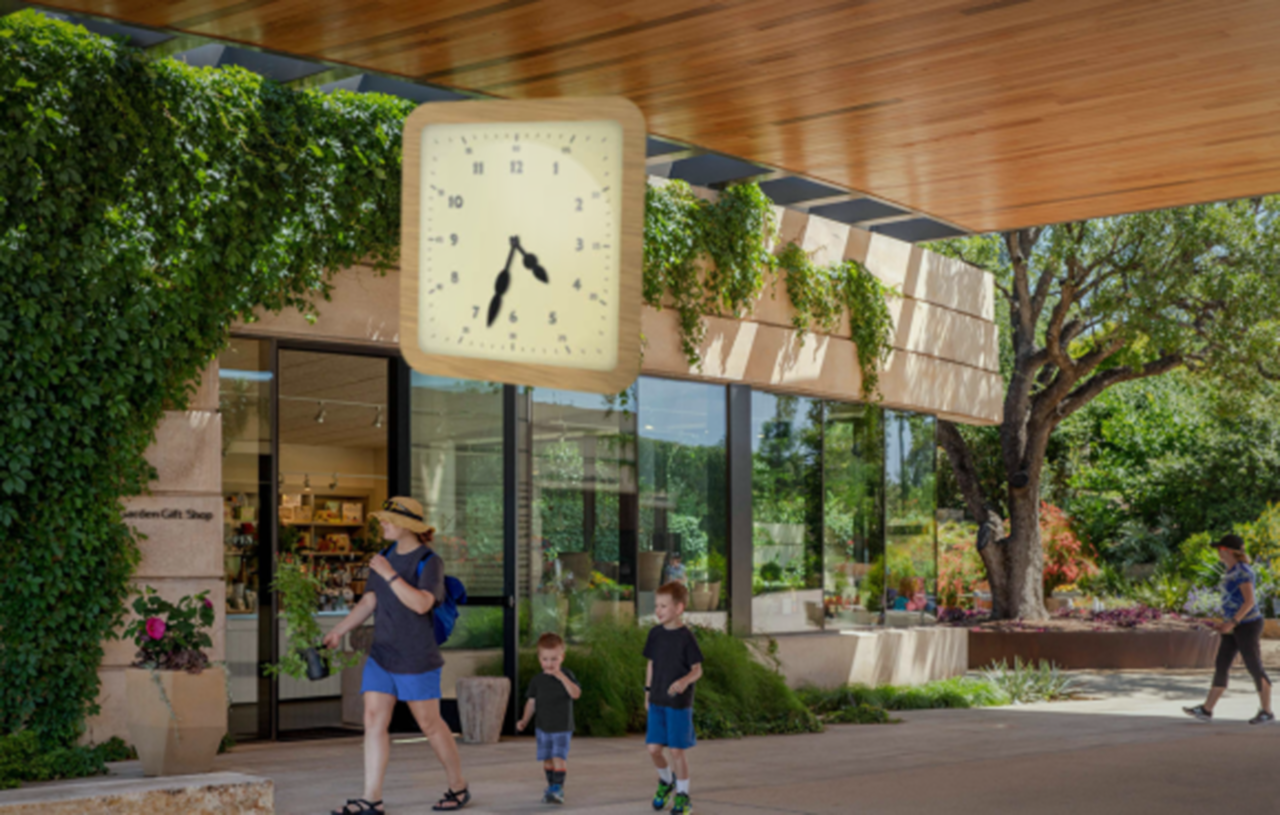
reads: 4,33
